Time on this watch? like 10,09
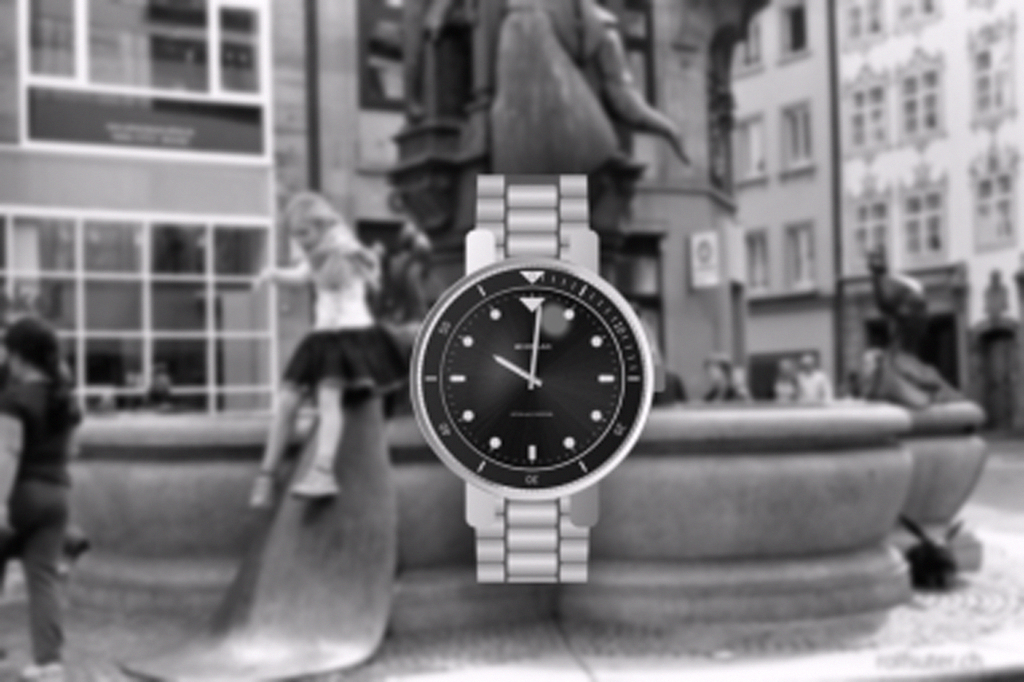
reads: 10,01
